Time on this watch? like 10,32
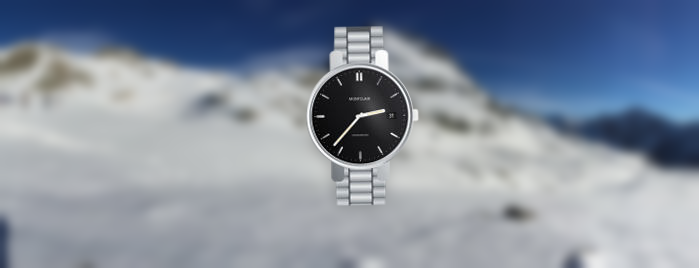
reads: 2,37
